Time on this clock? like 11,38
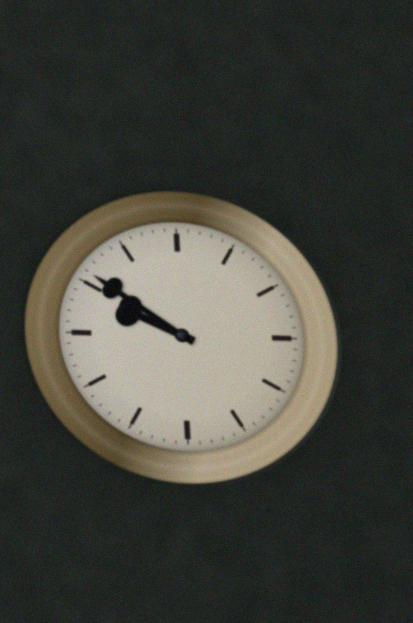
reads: 9,51
